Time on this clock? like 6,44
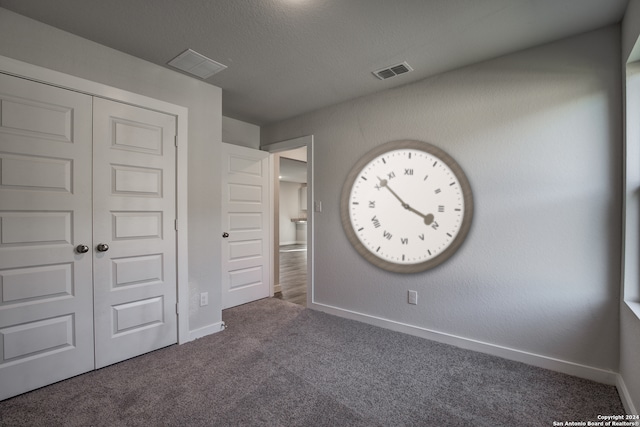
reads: 3,52
